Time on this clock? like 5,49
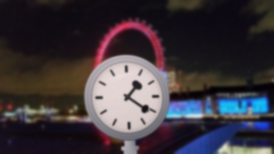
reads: 1,21
